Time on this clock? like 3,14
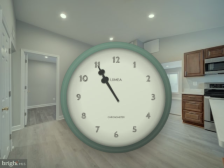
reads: 10,55
